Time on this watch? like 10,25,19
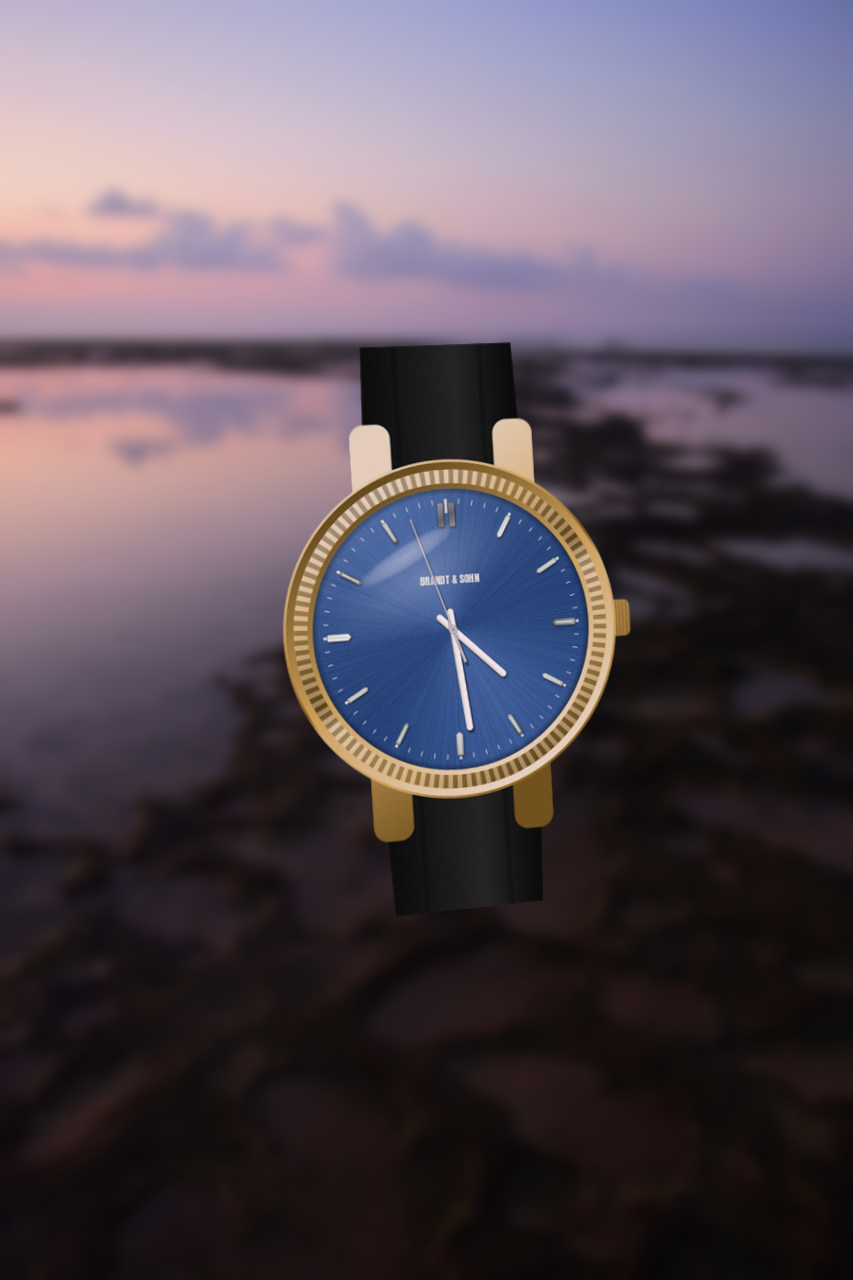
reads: 4,28,57
